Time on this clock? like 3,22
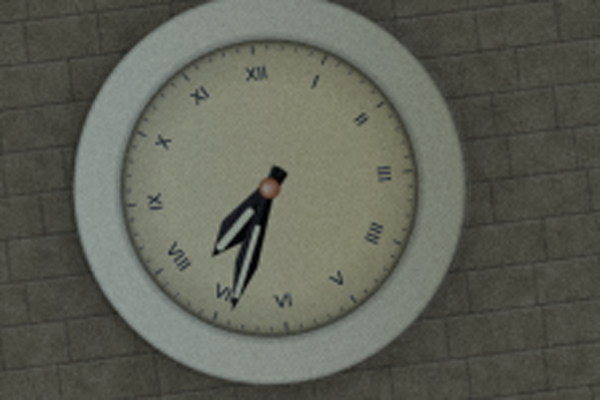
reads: 7,34
